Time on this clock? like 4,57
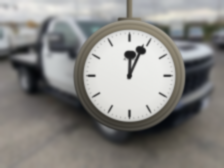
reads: 12,04
